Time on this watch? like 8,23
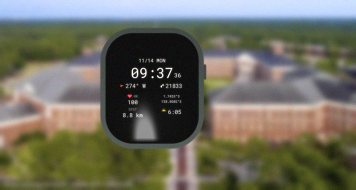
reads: 9,37
